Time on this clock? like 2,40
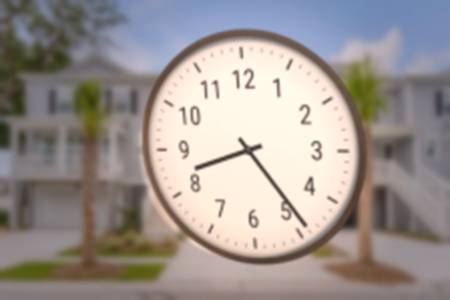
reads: 8,24
